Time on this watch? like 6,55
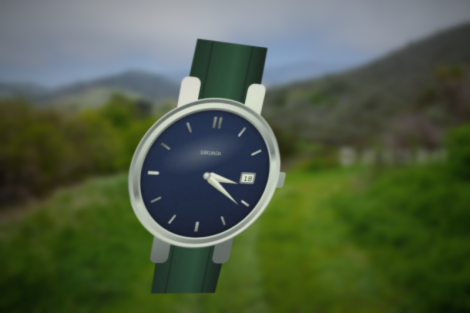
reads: 3,21
